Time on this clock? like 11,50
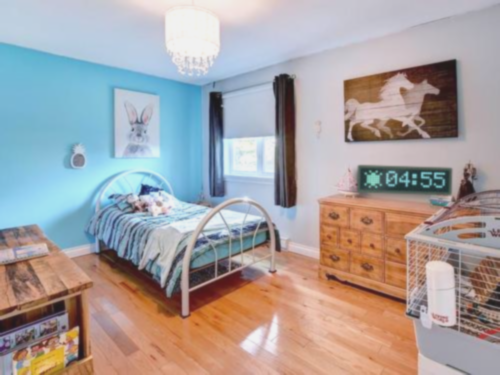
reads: 4,55
